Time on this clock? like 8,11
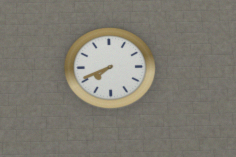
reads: 7,41
